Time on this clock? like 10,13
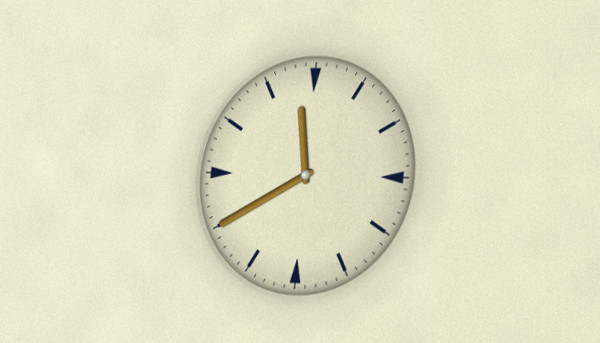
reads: 11,40
